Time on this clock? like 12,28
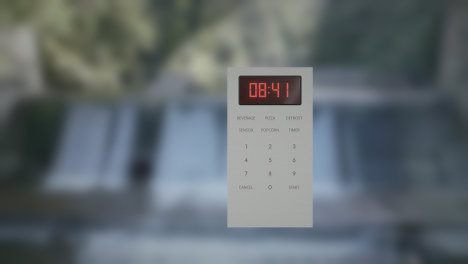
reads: 8,41
